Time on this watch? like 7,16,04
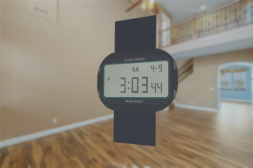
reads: 3,03,44
